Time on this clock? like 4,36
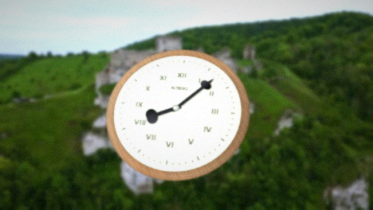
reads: 8,07
